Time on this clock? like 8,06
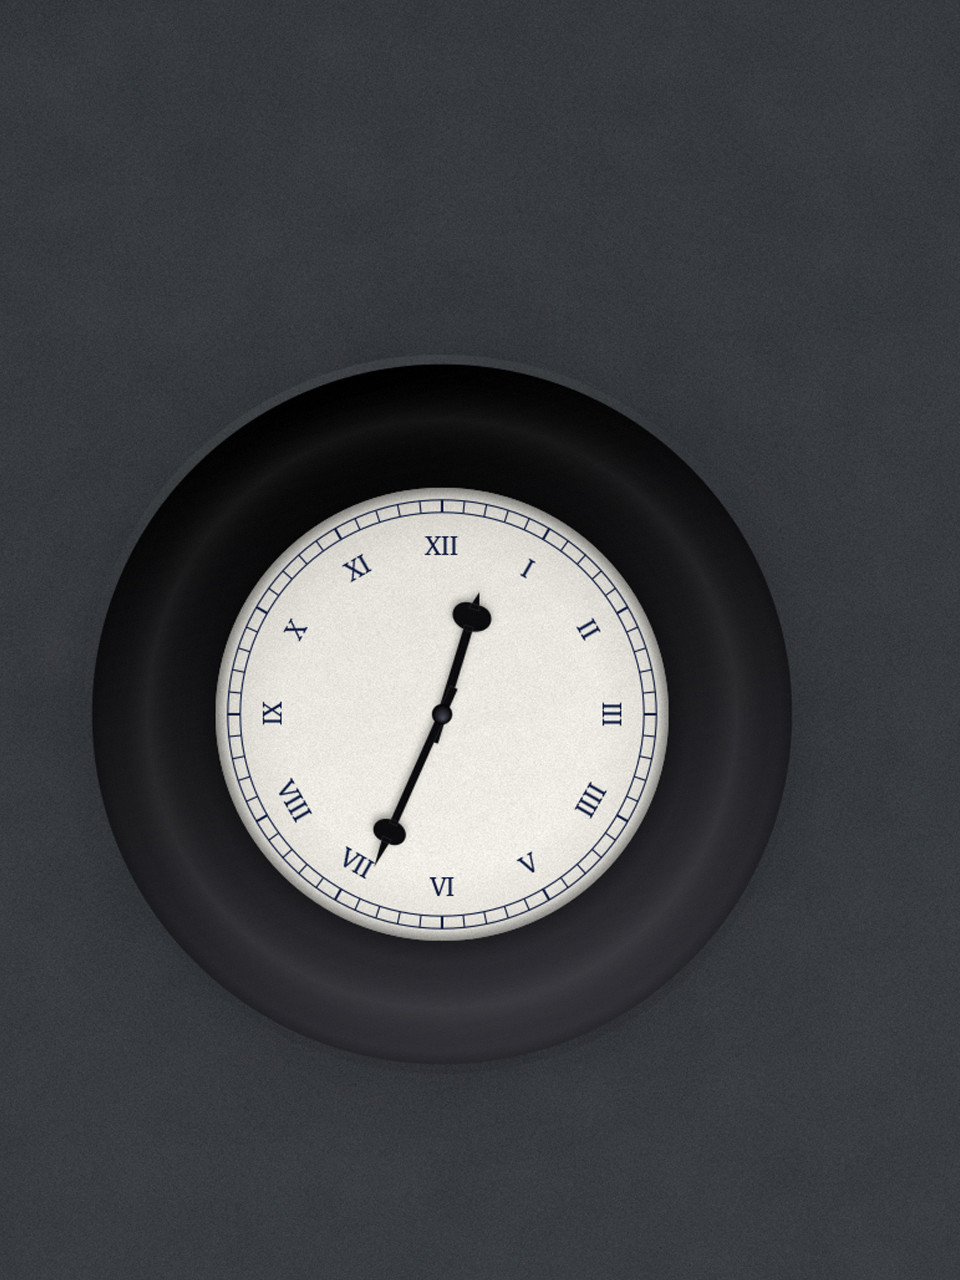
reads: 12,34
